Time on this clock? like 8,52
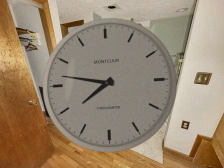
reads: 7,47
